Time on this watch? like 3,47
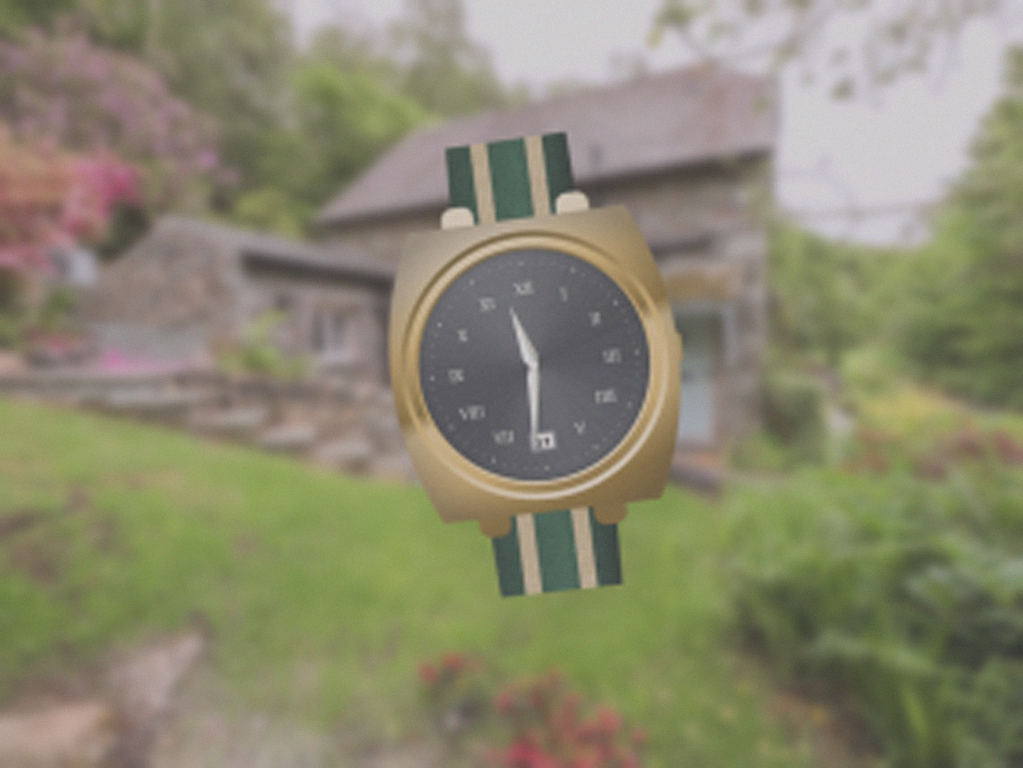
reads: 11,31
